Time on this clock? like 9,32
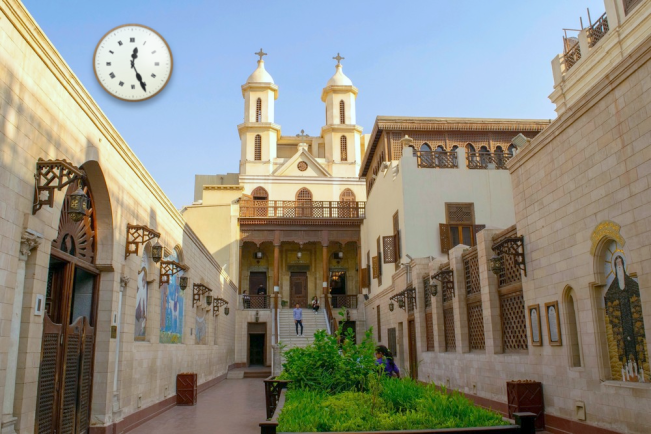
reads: 12,26
